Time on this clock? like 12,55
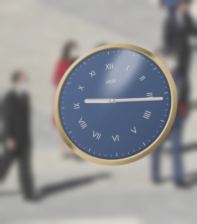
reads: 9,16
